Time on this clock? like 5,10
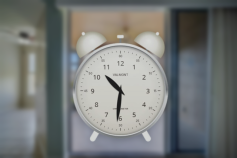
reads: 10,31
